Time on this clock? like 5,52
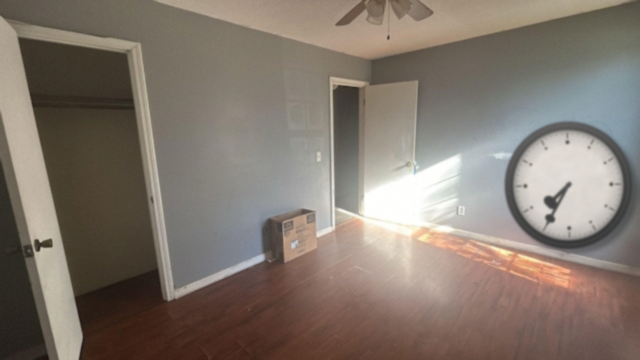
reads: 7,35
